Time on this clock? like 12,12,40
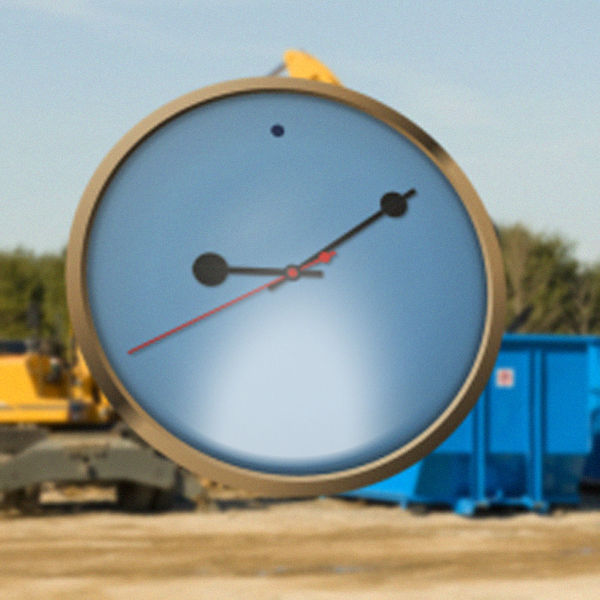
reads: 9,09,41
